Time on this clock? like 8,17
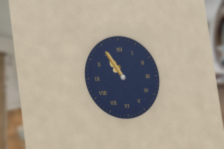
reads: 10,55
